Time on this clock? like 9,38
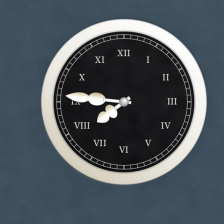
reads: 7,46
